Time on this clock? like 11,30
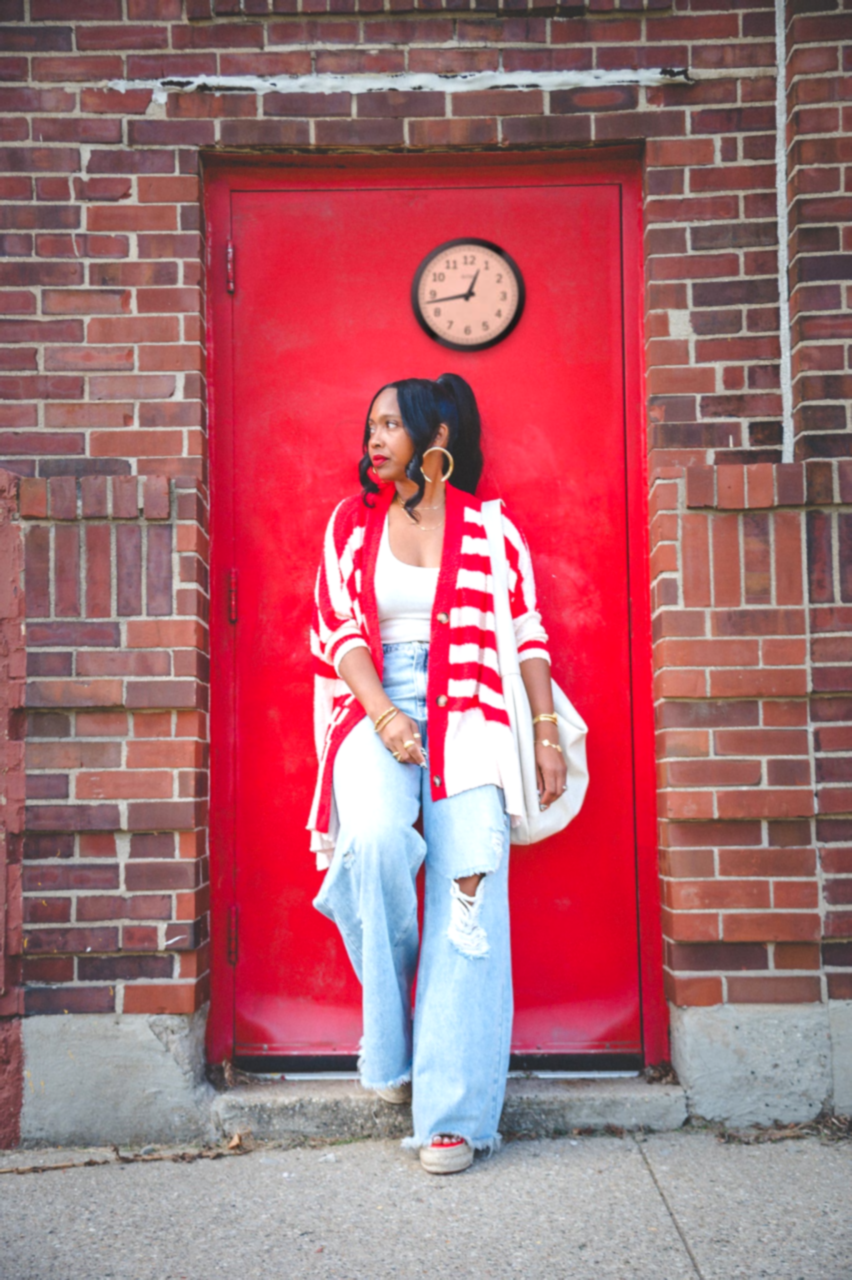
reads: 12,43
